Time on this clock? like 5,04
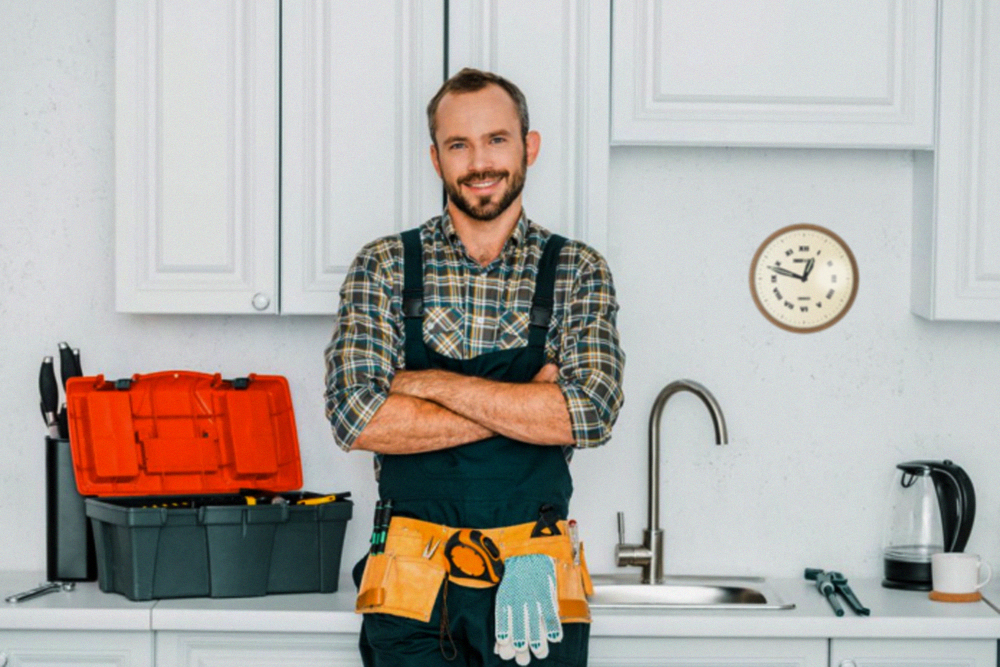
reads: 12,48
